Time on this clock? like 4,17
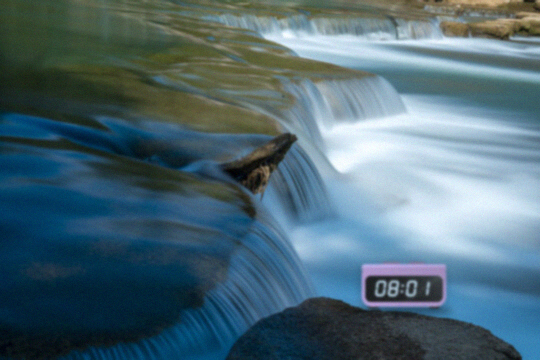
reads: 8,01
